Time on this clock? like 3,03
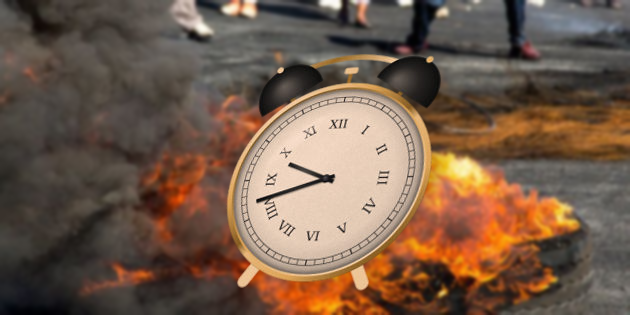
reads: 9,42
